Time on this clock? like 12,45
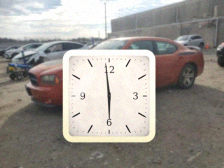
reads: 5,59
